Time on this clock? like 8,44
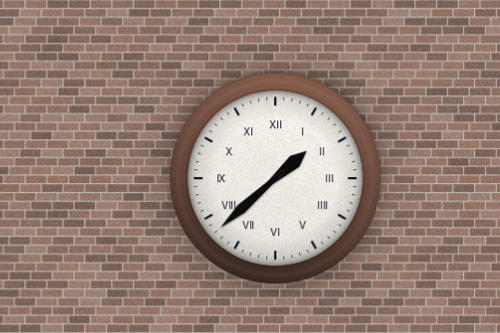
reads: 1,38
